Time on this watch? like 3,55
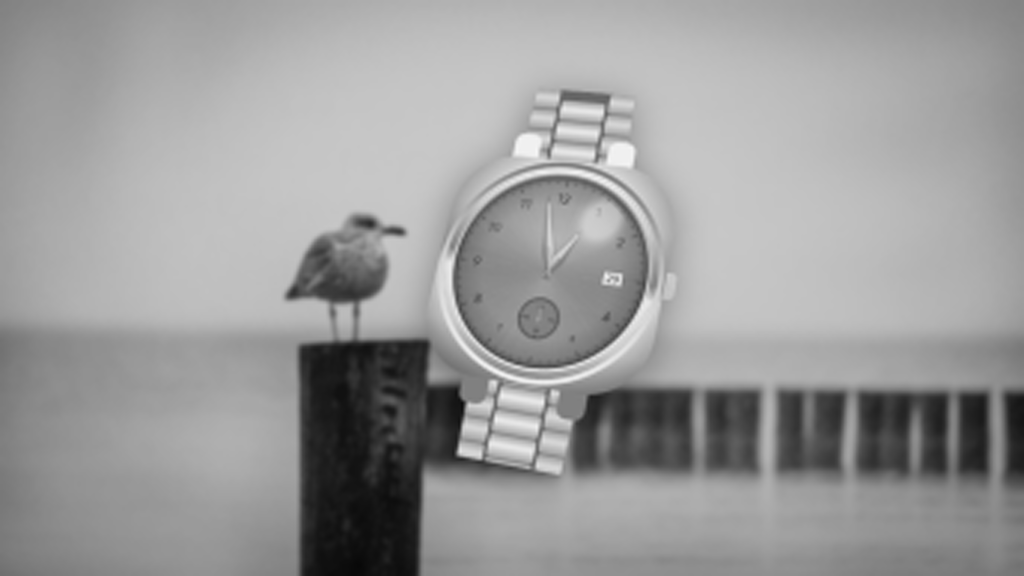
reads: 12,58
